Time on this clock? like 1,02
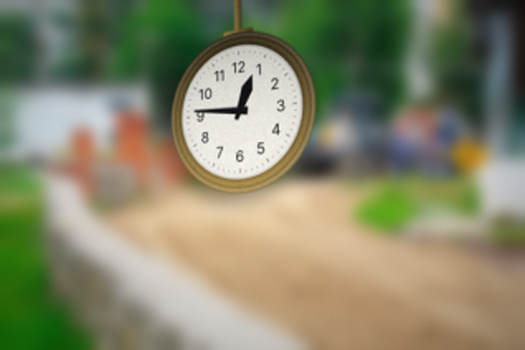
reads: 12,46
